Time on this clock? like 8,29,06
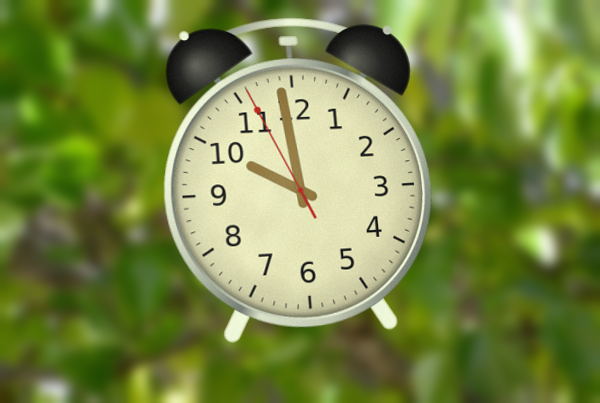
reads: 9,58,56
